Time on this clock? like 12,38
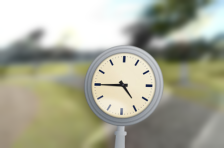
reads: 4,45
